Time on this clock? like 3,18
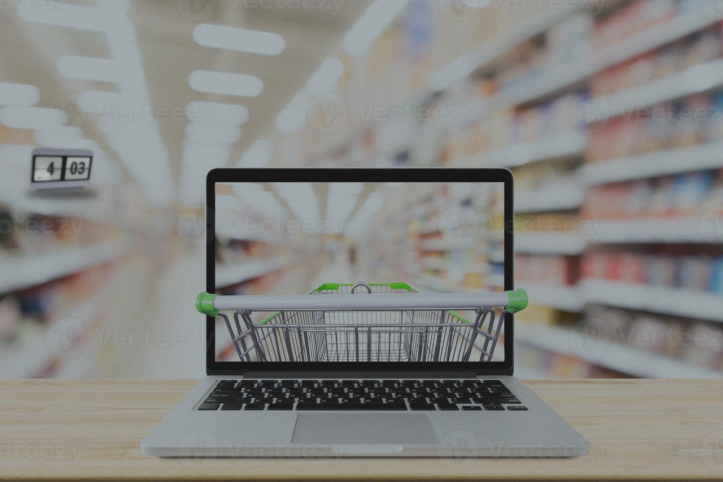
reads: 4,03
